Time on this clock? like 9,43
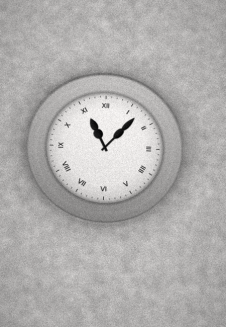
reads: 11,07
